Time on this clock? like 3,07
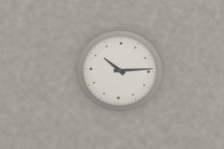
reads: 10,14
